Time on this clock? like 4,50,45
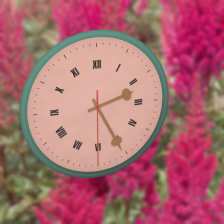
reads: 2,25,30
